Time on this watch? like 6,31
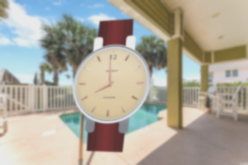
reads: 7,59
